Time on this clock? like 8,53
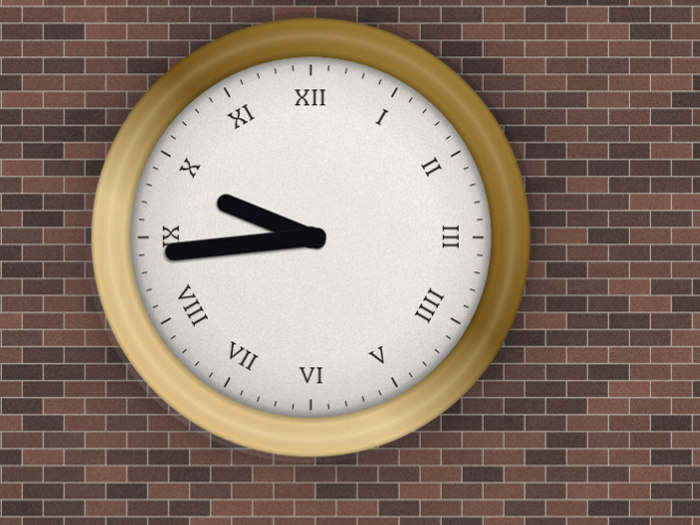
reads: 9,44
